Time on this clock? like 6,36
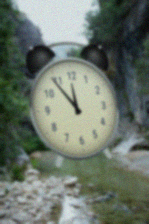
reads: 11,54
